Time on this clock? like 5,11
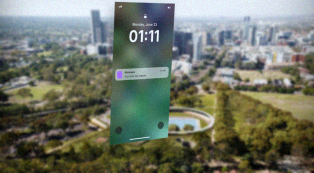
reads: 1,11
